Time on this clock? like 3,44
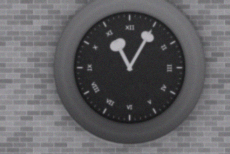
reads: 11,05
